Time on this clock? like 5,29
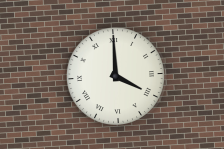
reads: 4,00
